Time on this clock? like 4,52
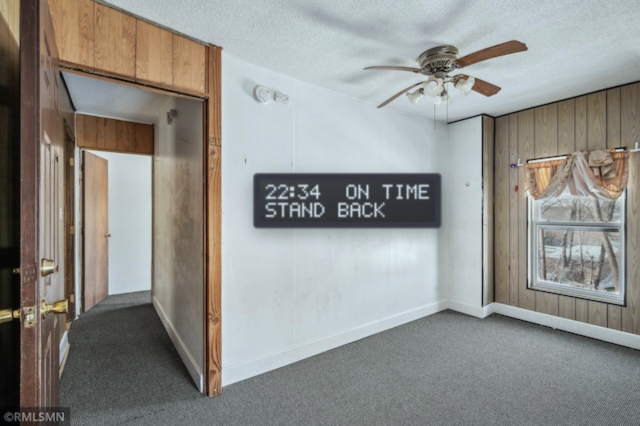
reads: 22,34
